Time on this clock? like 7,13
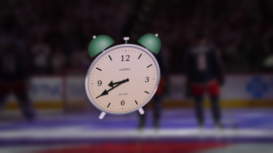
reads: 8,40
